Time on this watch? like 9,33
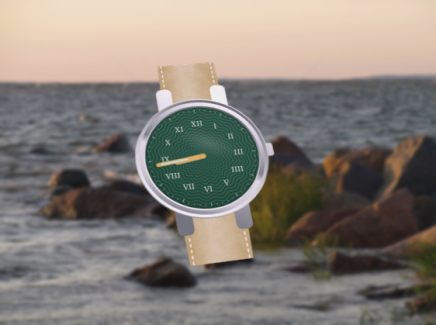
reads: 8,44
